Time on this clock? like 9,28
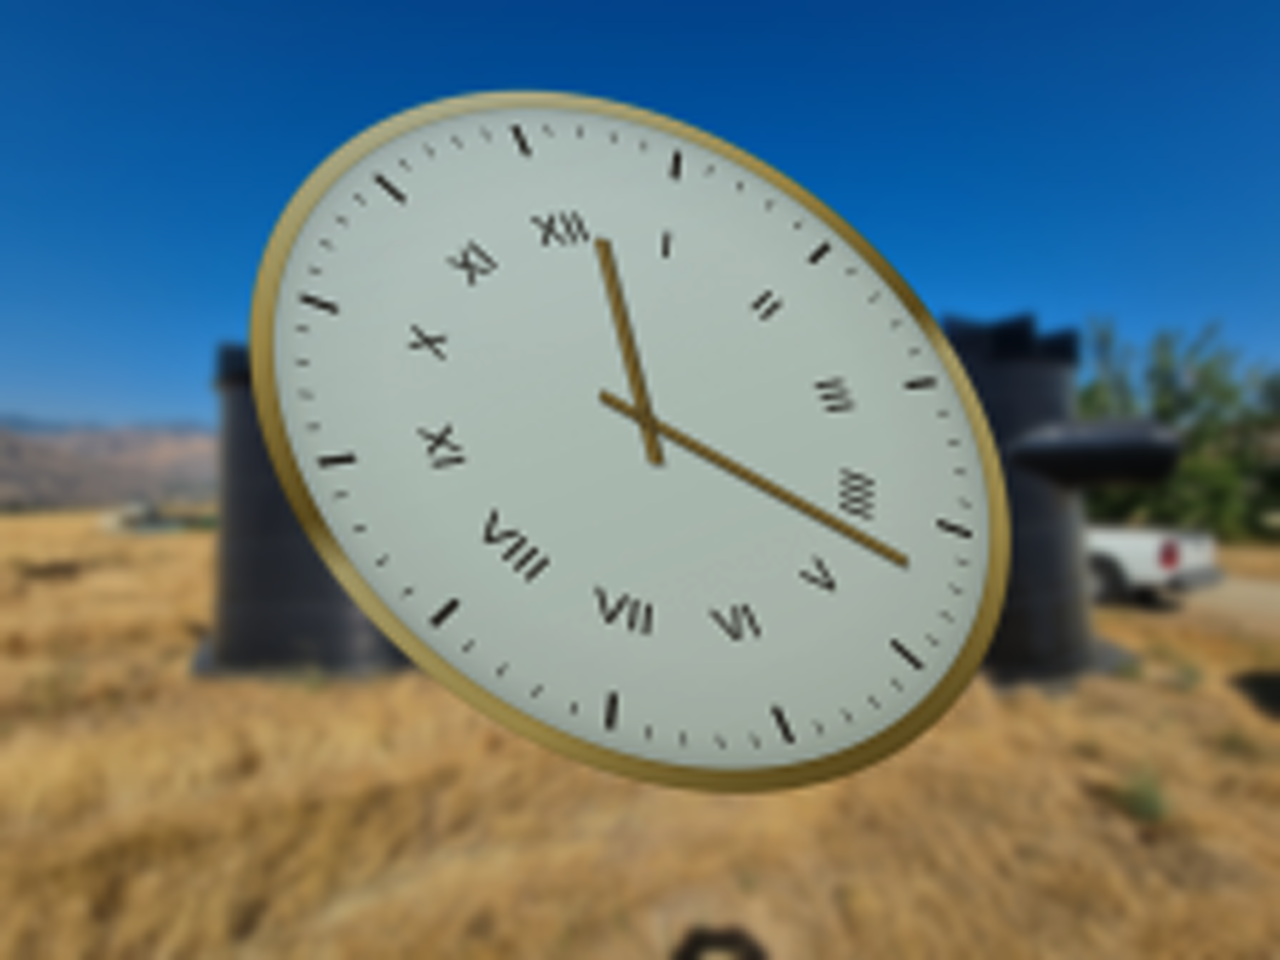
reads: 12,22
